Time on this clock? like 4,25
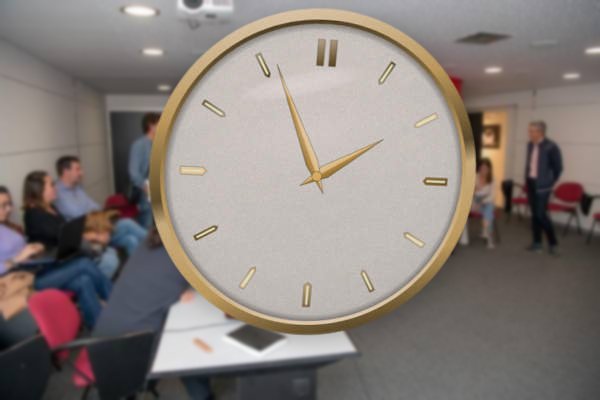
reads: 1,56
